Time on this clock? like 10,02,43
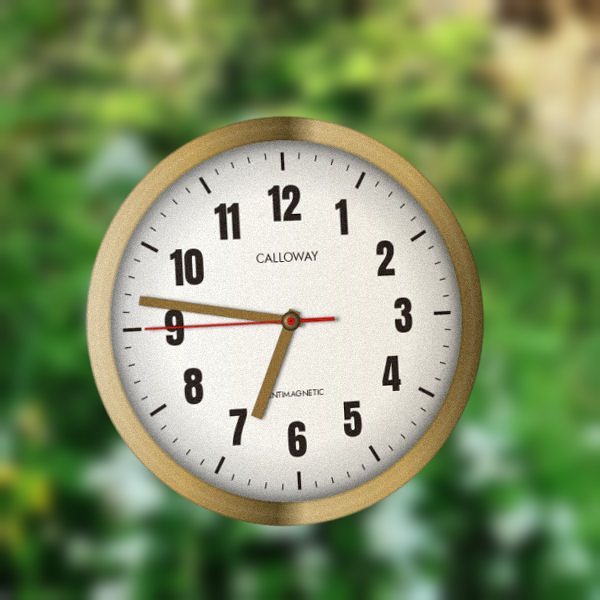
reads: 6,46,45
